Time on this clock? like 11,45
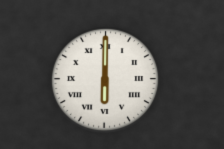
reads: 6,00
